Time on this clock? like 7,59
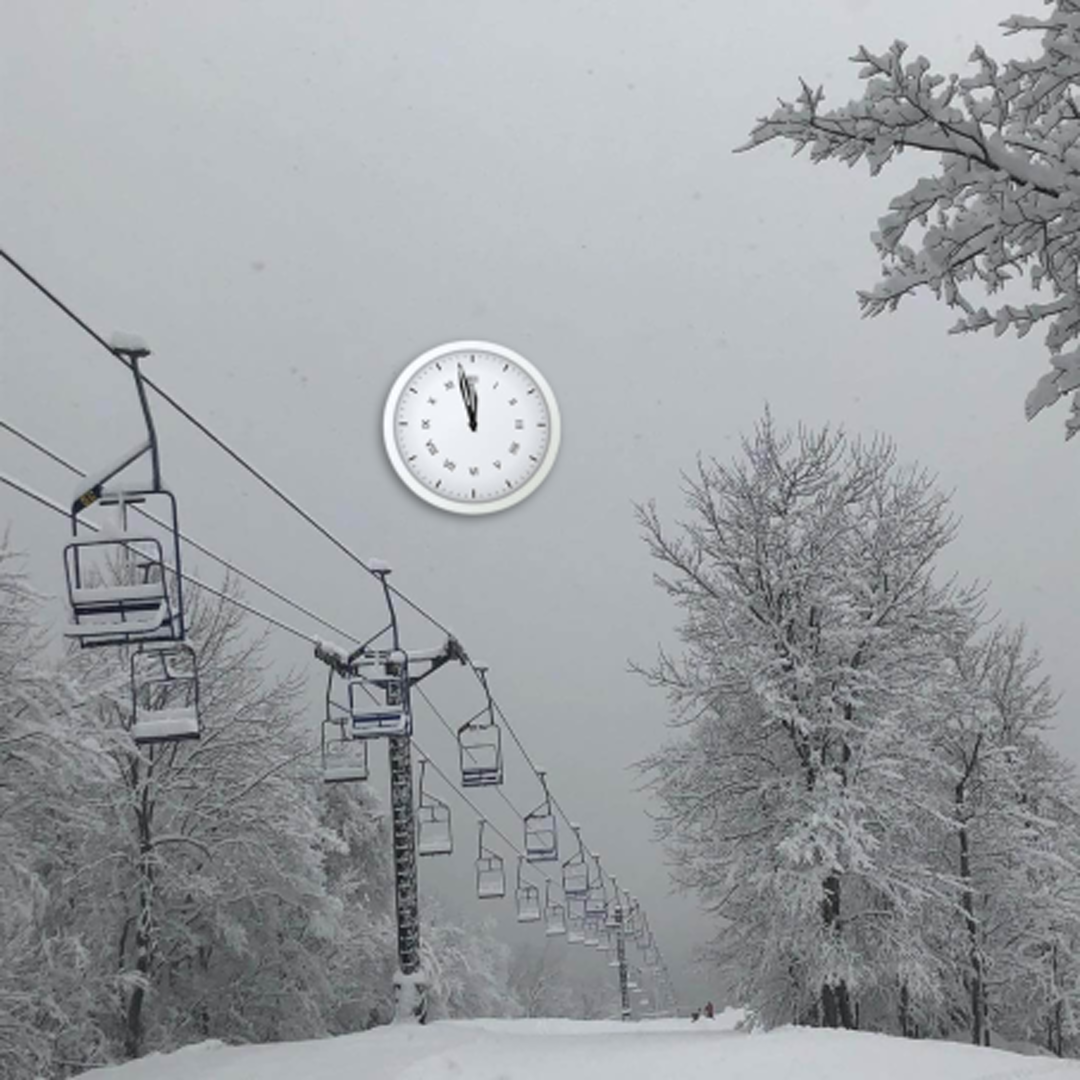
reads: 11,58
